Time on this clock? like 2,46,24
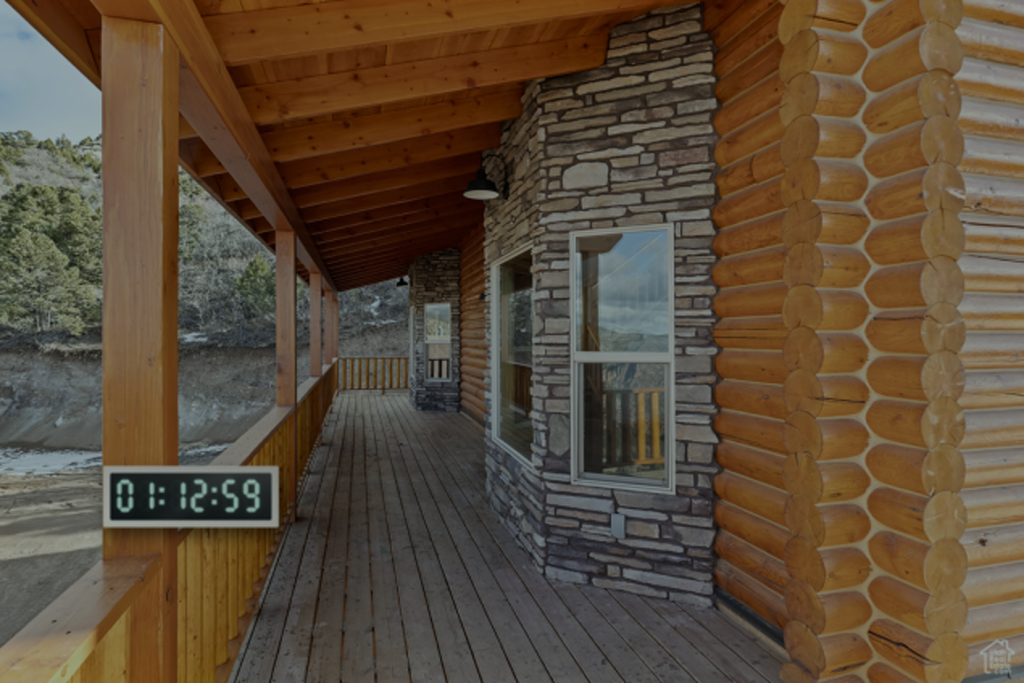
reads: 1,12,59
